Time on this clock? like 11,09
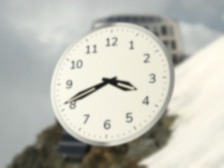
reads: 3,41
